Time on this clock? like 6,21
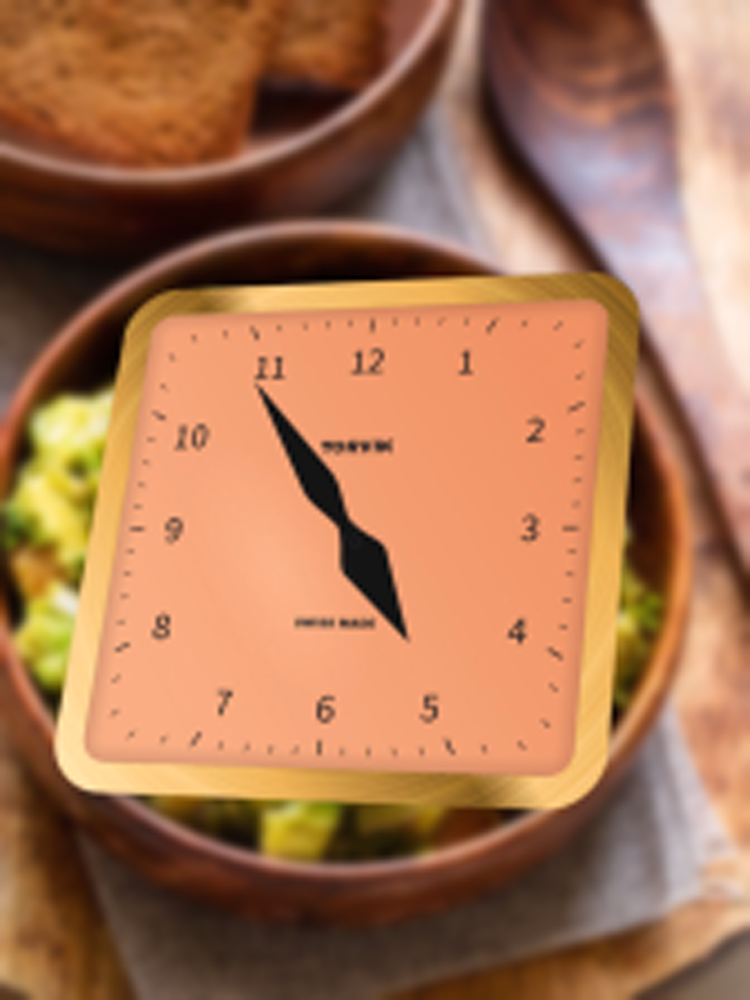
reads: 4,54
